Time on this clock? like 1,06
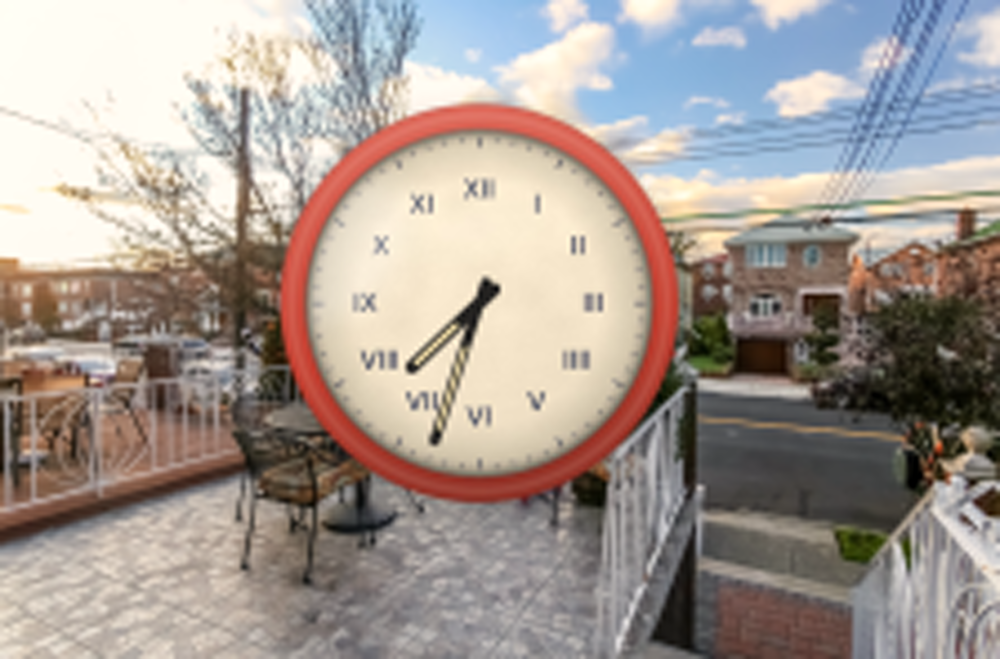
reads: 7,33
